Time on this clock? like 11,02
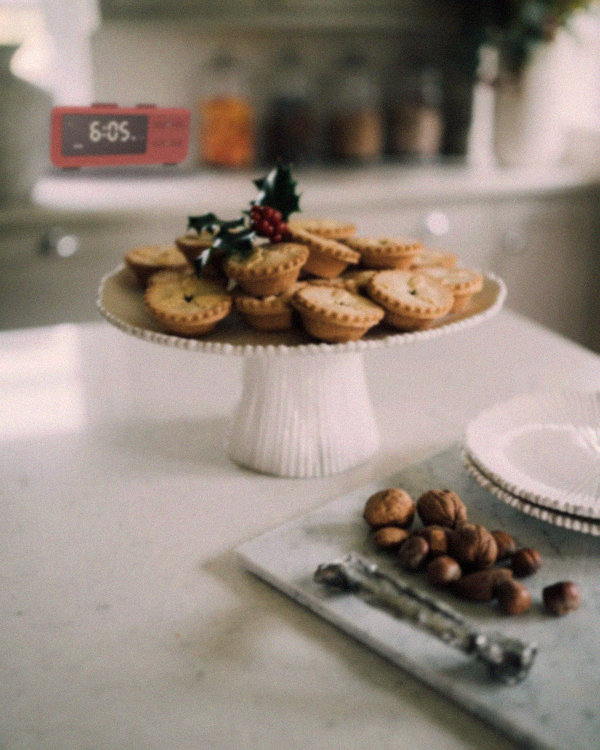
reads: 6,05
